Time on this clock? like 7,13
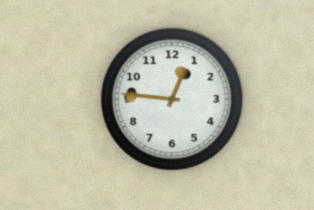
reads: 12,46
